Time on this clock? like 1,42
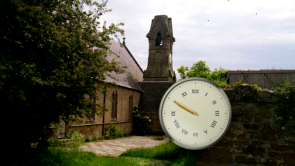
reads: 9,50
